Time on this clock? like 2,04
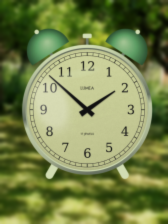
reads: 1,52
